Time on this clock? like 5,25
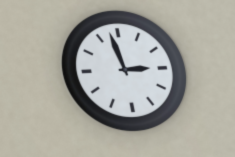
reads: 2,58
